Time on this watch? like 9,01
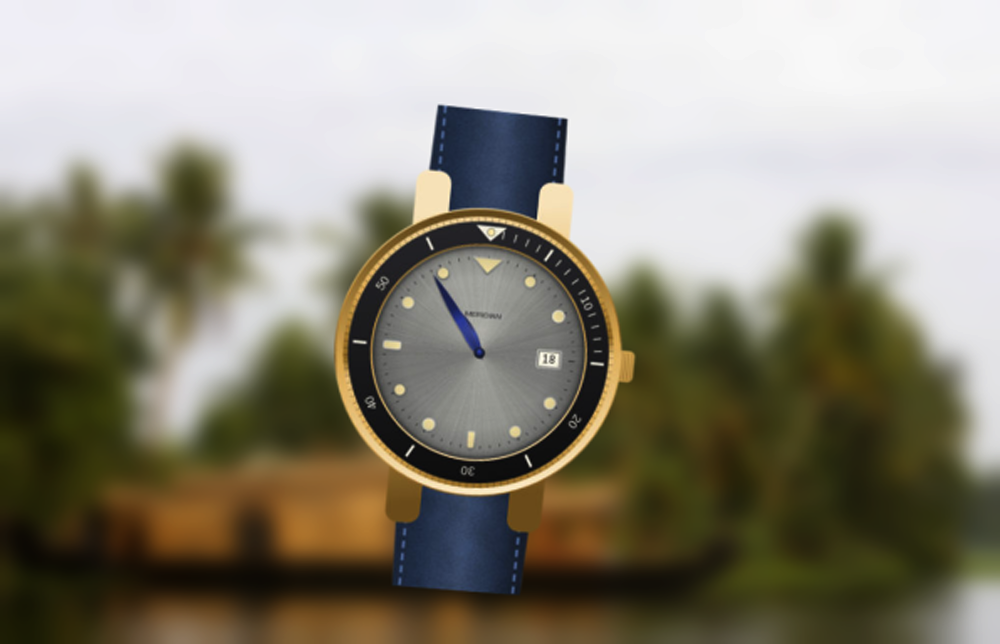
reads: 10,54
